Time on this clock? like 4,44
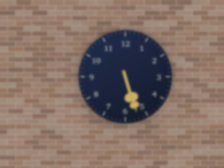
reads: 5,27
